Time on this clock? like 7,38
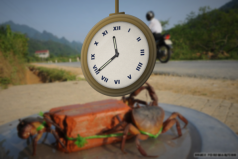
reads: 11,39
